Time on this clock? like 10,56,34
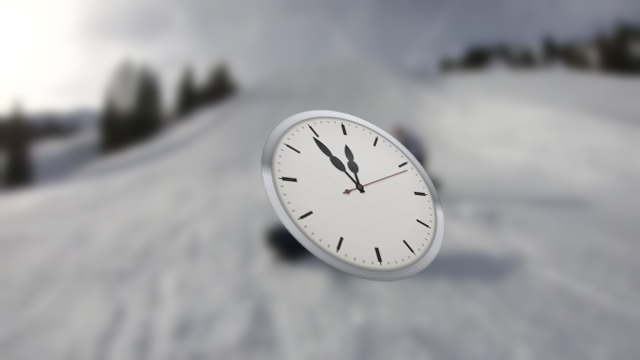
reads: 11,54,11
